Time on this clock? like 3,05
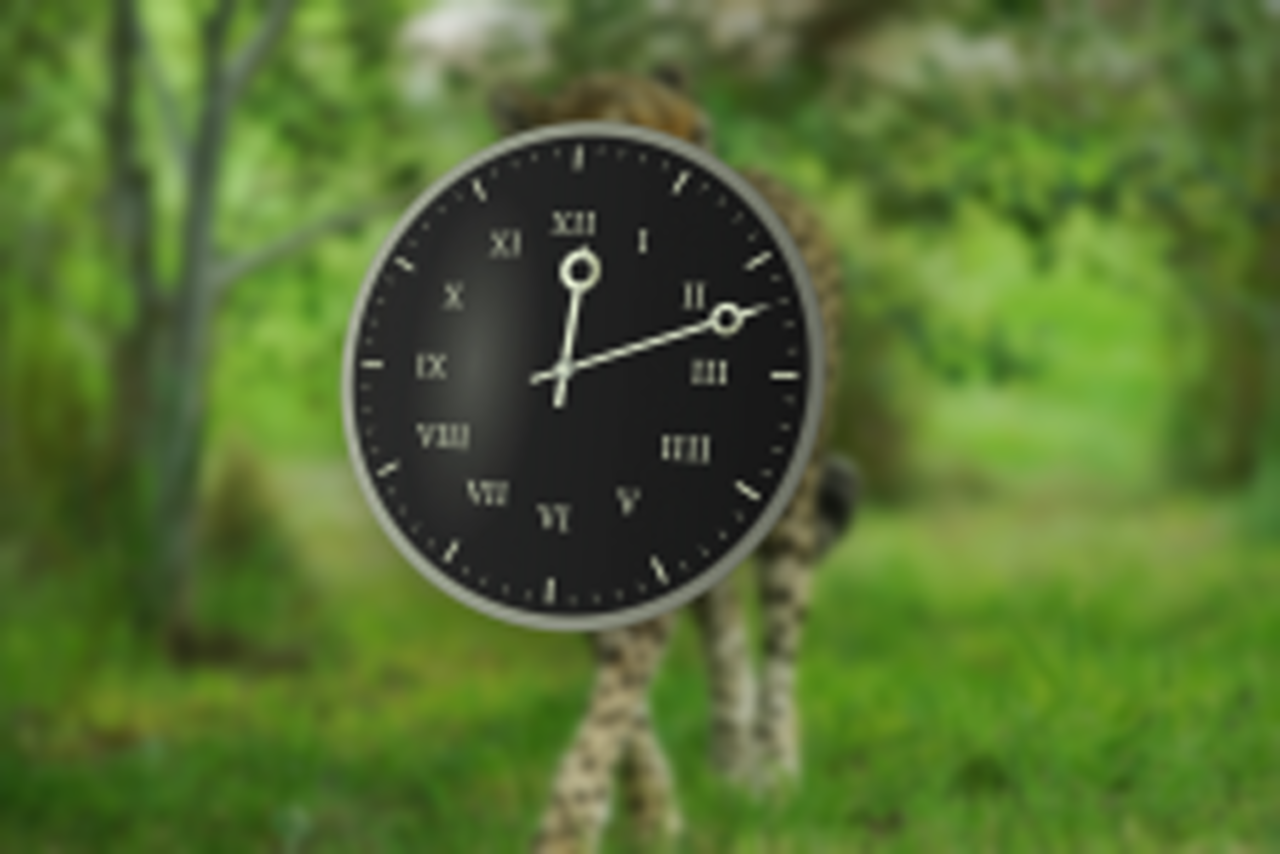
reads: 12,12
